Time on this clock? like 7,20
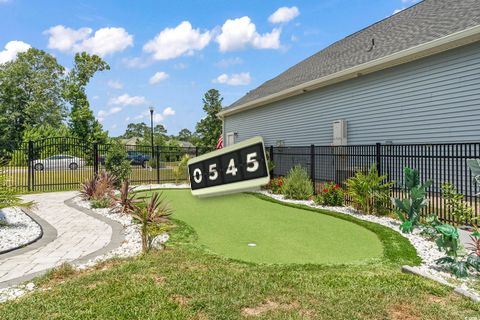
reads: 5,45
